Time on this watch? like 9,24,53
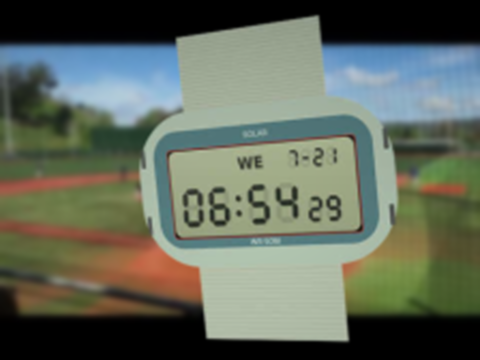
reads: 6,54,29
